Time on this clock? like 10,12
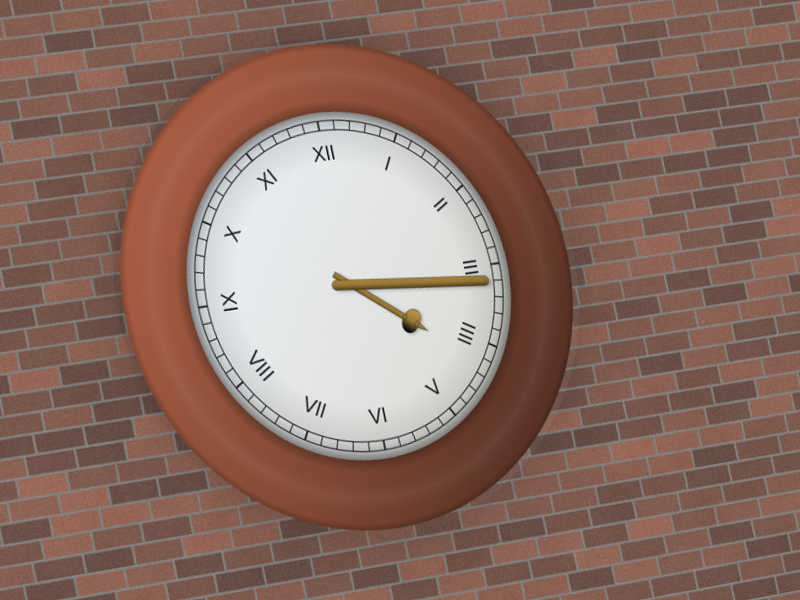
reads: 4,16
